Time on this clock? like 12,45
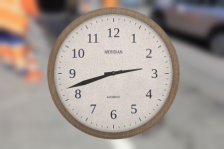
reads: 2,42
